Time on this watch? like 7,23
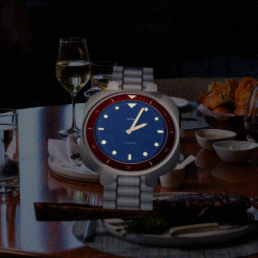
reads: 2,04
